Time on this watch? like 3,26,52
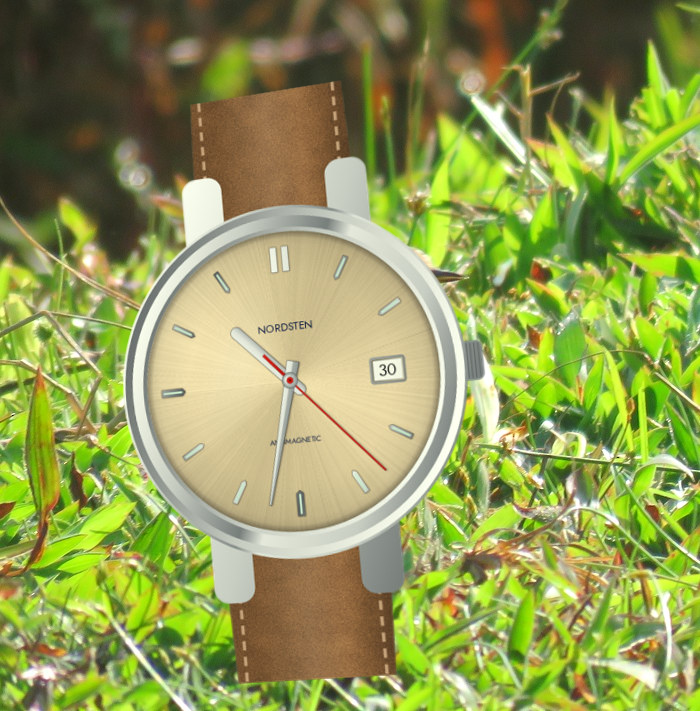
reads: 10,32,23
